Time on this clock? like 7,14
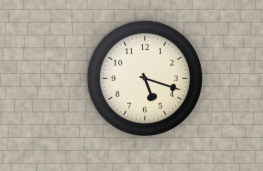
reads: 5,18
